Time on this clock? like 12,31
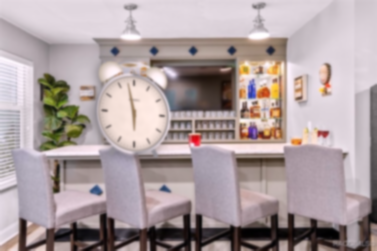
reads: 5,58
